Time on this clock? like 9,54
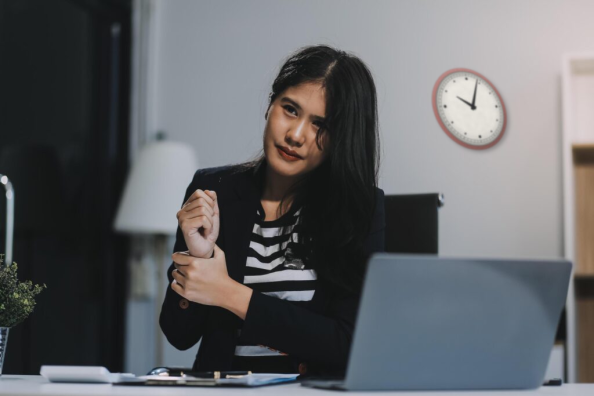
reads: 10,04
